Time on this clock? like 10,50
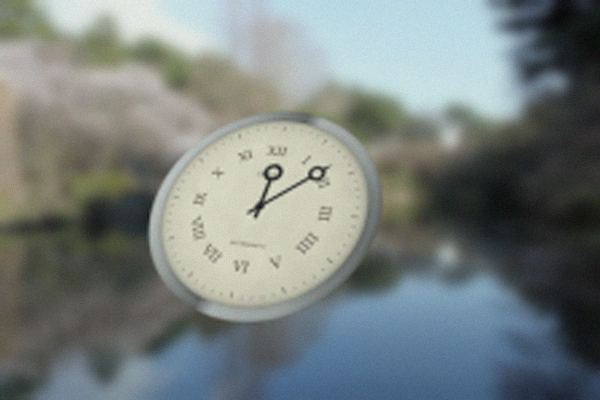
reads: 12,08
